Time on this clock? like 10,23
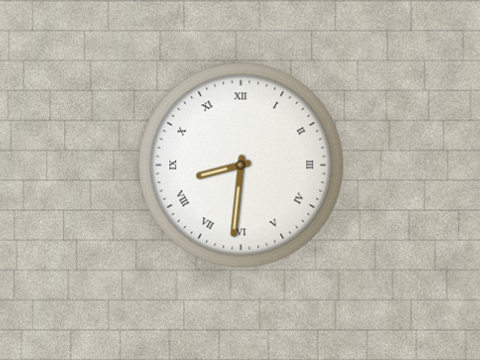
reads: 8,31
